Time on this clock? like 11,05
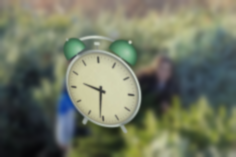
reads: 9,31
